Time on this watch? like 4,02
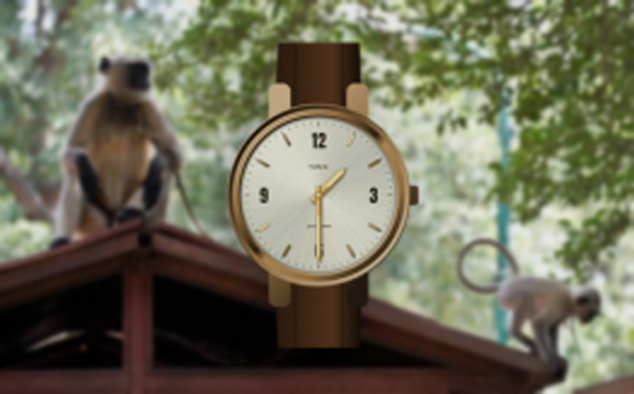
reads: 1,30
